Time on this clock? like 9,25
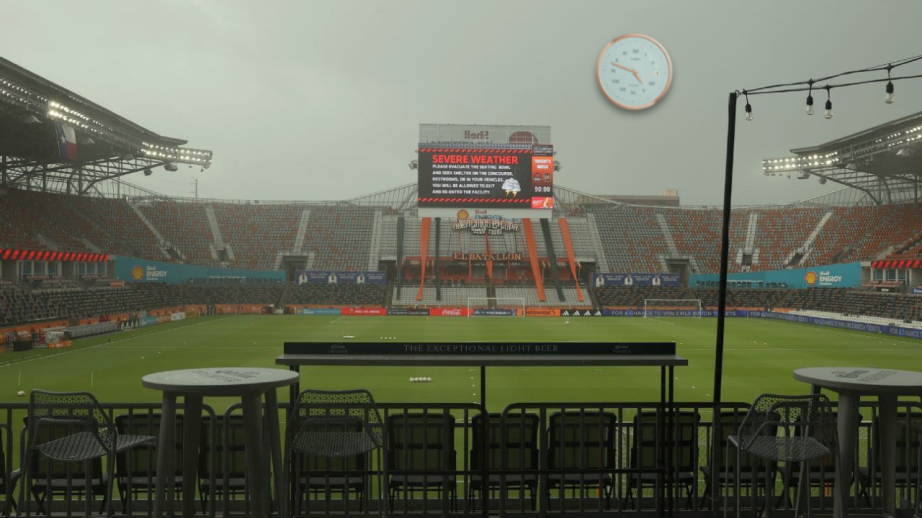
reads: 4,48
